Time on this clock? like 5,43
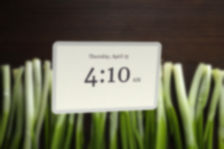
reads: 4,10
